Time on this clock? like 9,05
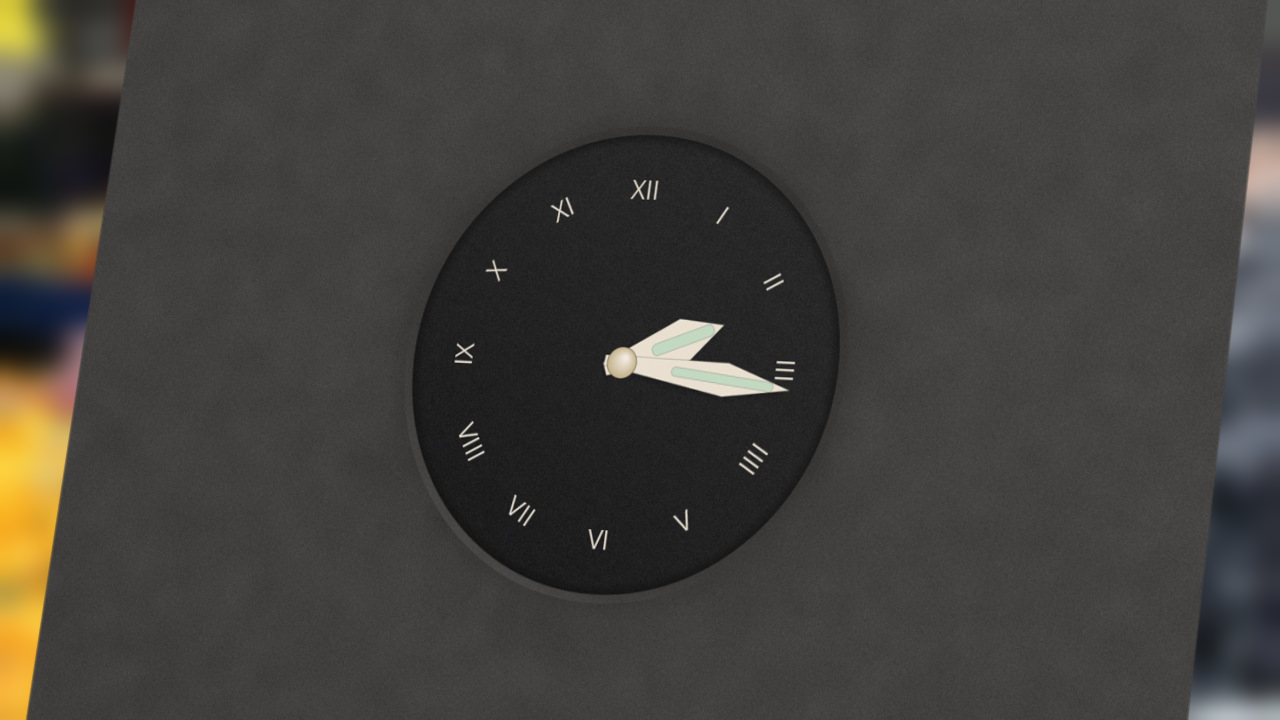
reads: 2,16
